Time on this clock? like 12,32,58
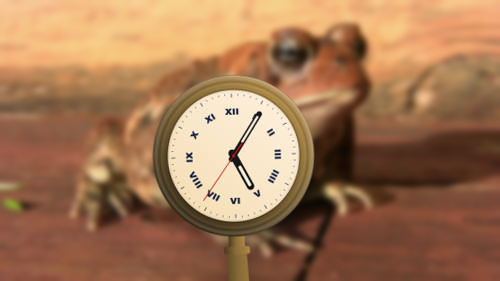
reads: 5,05,36
